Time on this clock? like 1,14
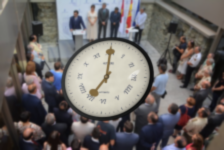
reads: 7,00
